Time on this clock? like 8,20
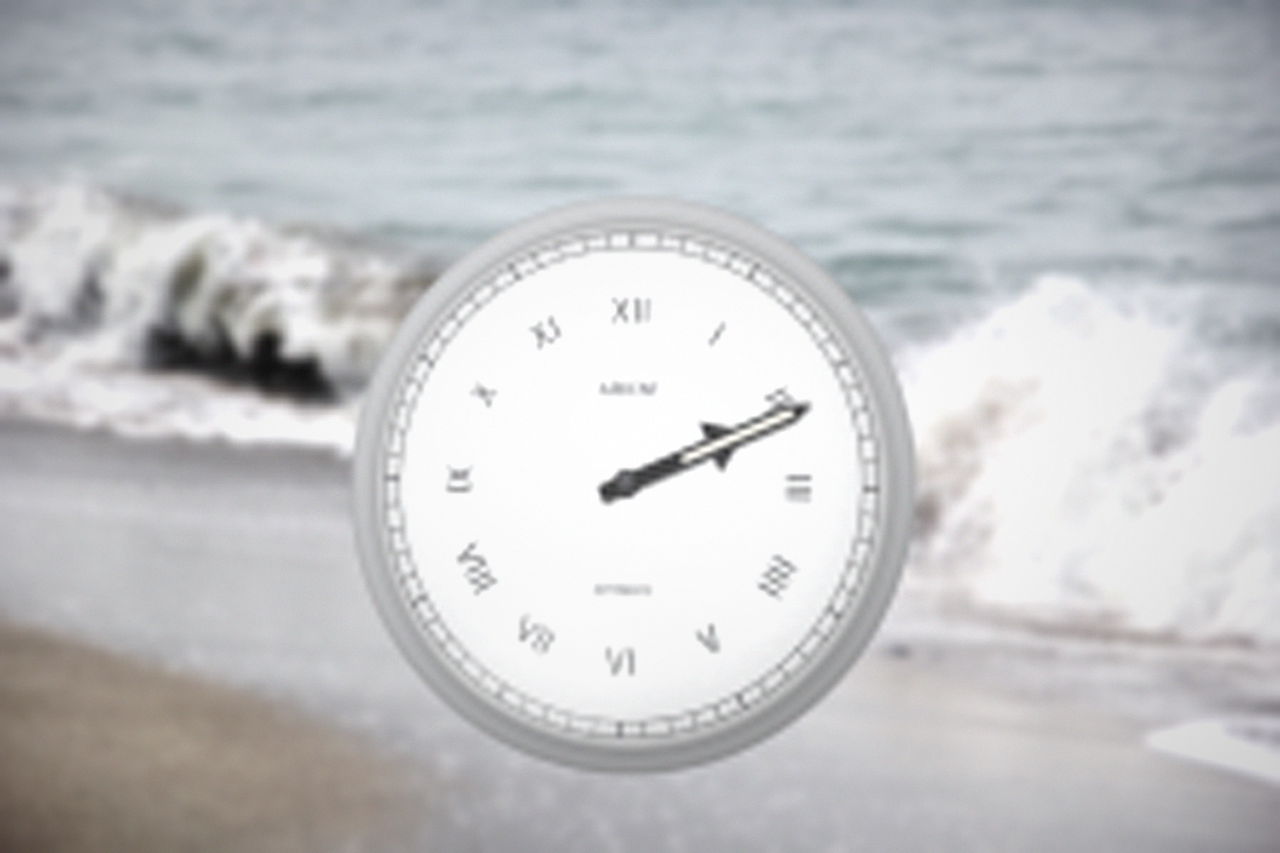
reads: 2,11
